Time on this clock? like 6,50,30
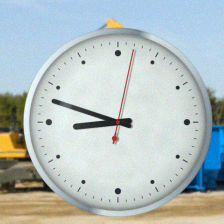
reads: 8,48,02
